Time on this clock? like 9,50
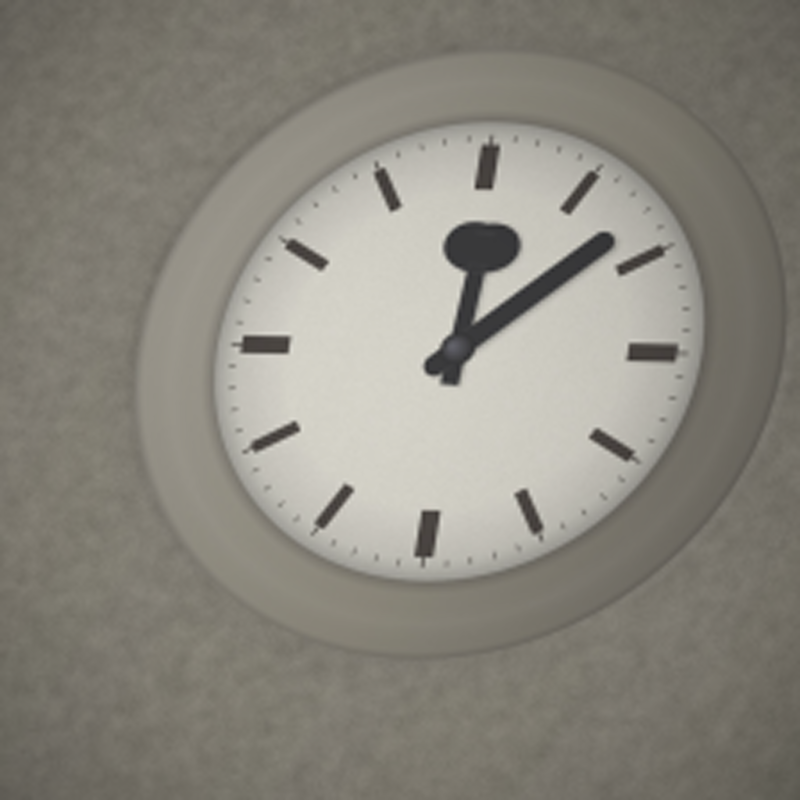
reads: 12,08
